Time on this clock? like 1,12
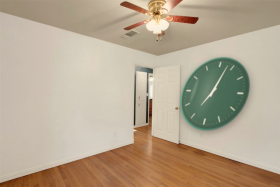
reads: 7,03
